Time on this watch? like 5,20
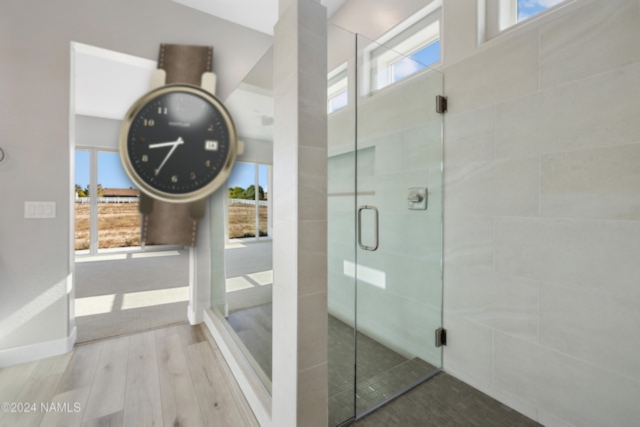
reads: 8,35
